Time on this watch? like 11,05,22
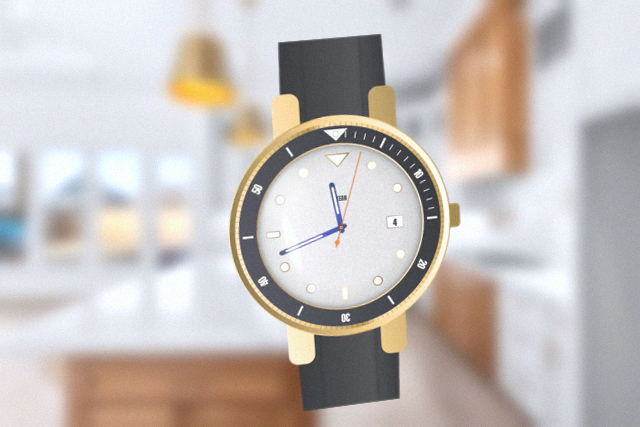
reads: 11,42,03
